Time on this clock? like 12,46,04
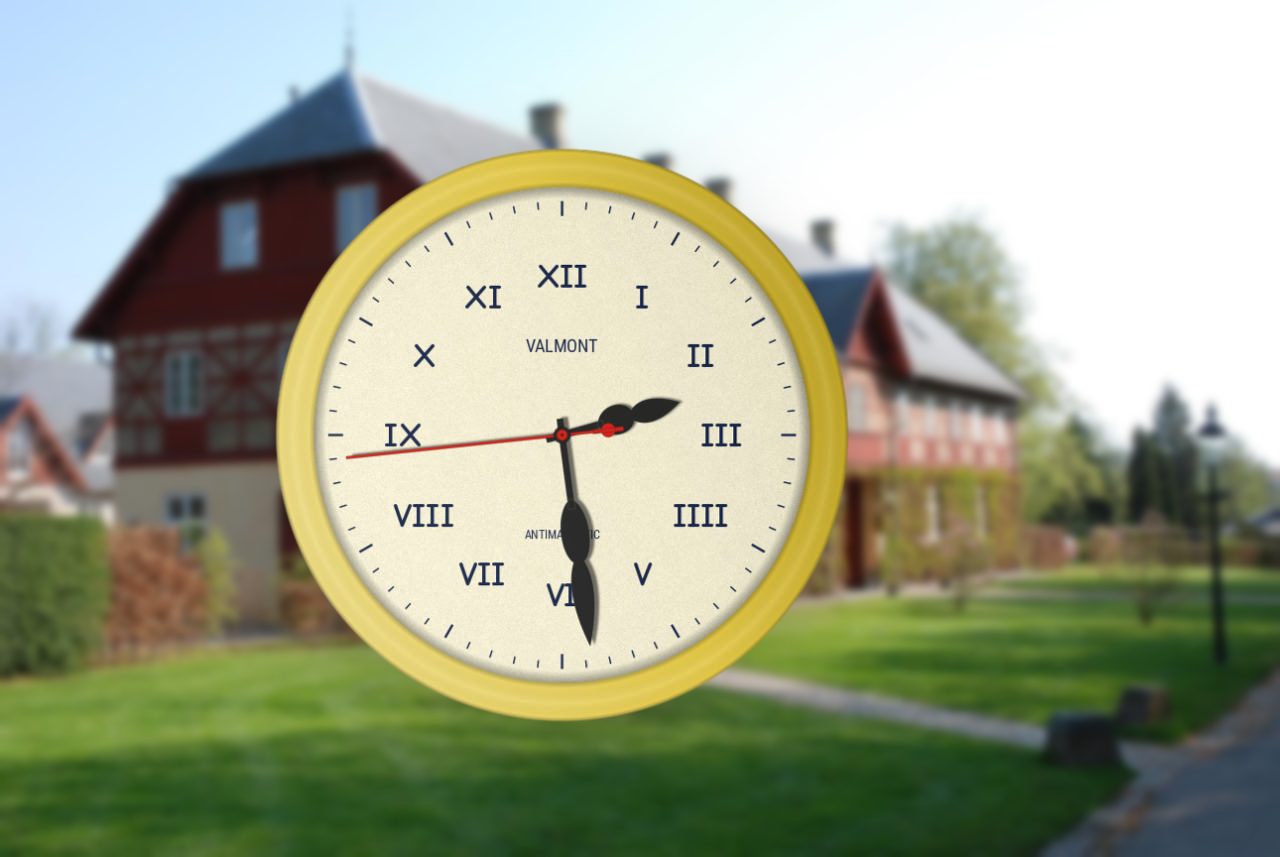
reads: 2,28,44
